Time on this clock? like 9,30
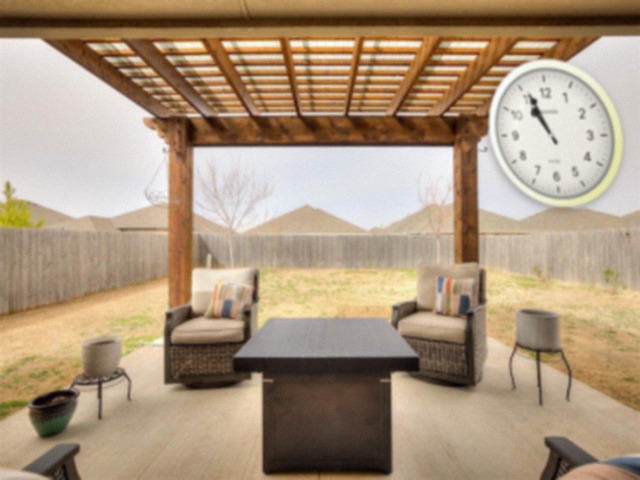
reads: 10,56
